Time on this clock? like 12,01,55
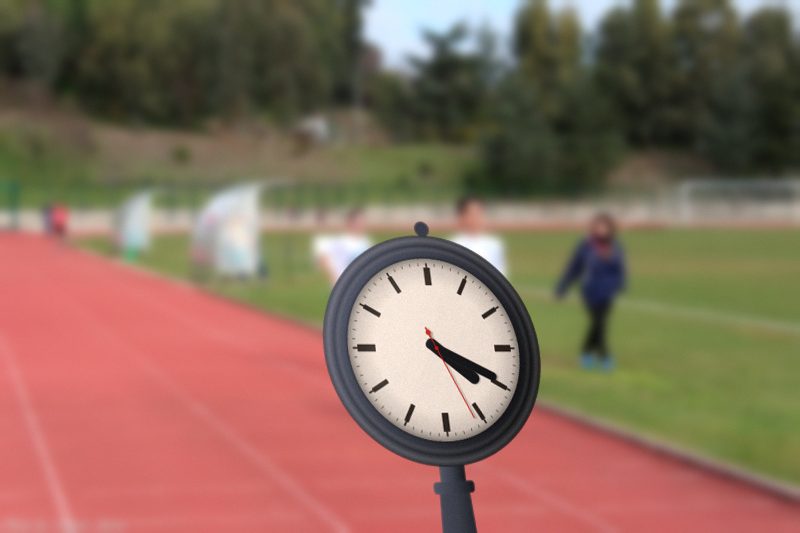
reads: 4,19,26
